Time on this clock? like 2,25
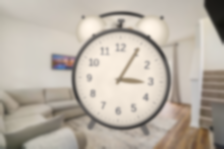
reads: 3,05
